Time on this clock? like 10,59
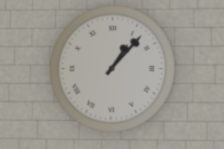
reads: 1,07
